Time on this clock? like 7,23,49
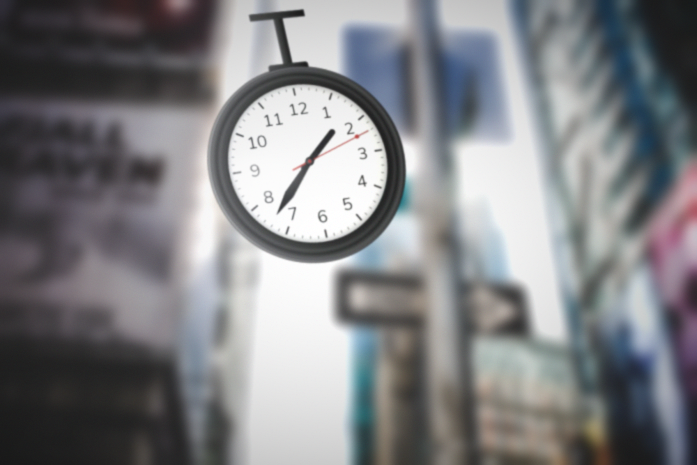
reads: 1,37,12
